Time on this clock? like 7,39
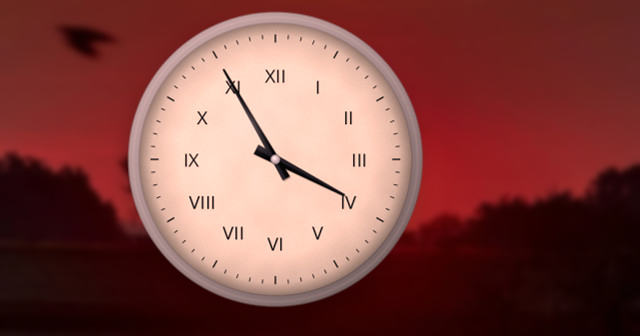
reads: 3,55
